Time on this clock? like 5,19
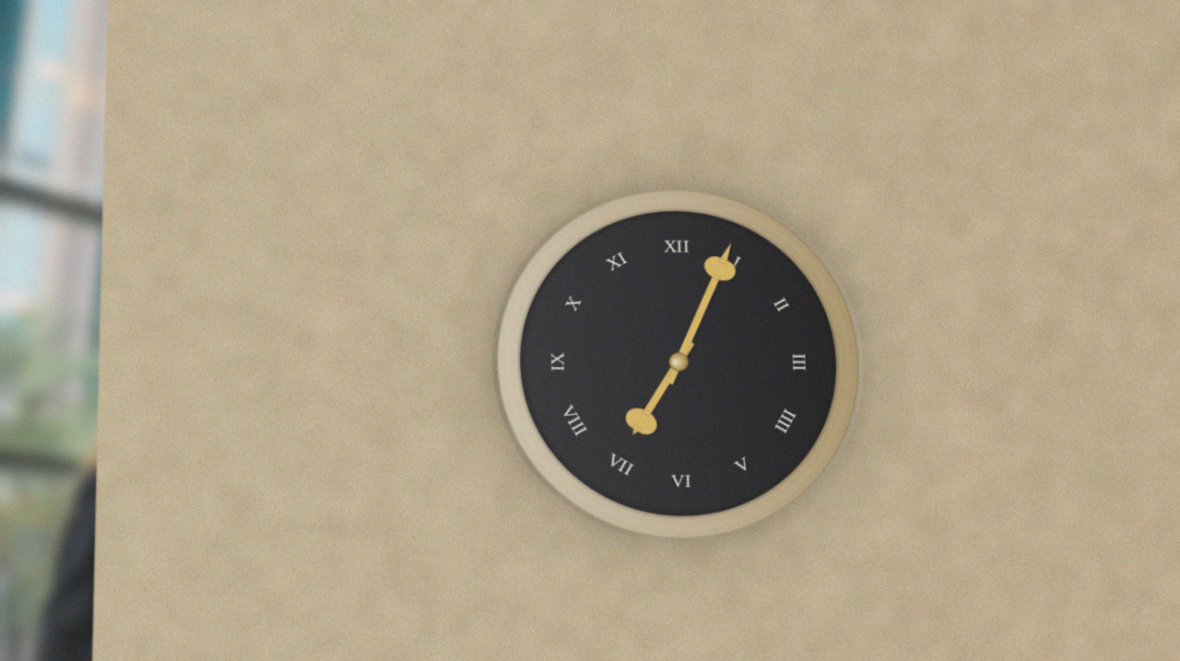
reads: 7,04
